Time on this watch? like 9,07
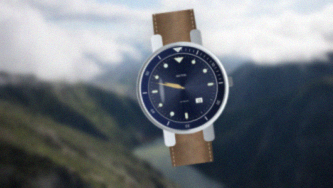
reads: 9,48
